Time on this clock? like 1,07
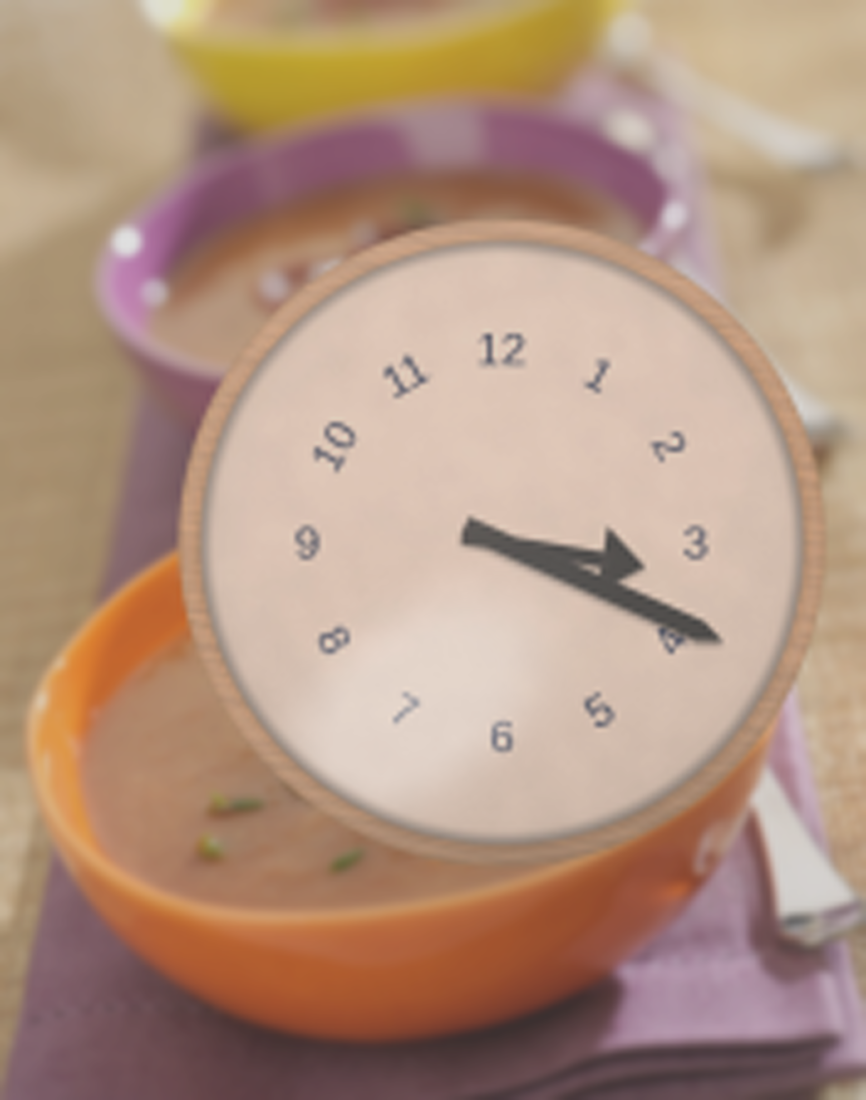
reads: 3,19
